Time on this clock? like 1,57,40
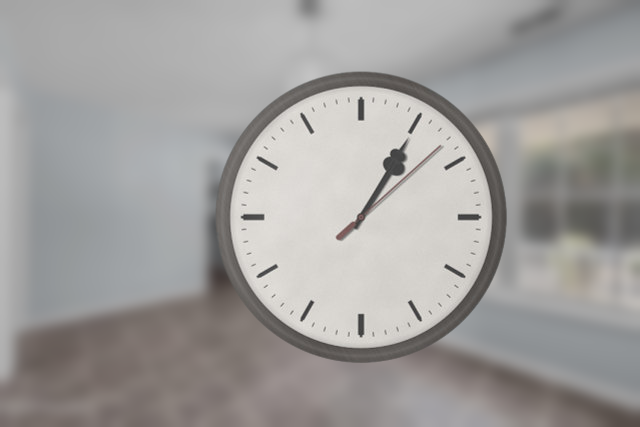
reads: 1,05,08
